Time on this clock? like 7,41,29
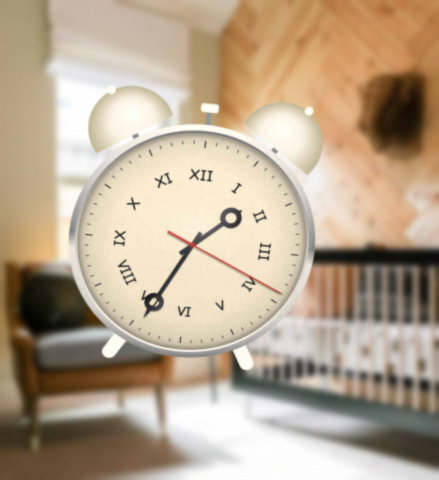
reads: 1,34,19
